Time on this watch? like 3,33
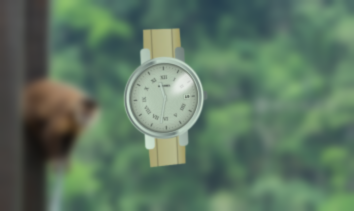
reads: 11,32
